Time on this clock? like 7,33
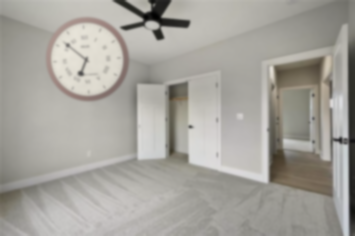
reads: 6,52
